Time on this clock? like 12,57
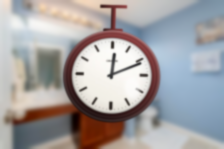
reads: 12,11
